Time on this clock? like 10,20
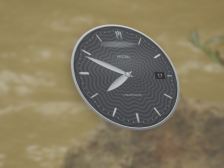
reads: 7,49
